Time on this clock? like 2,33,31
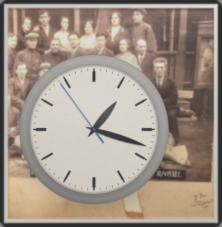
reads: 1,17,54
